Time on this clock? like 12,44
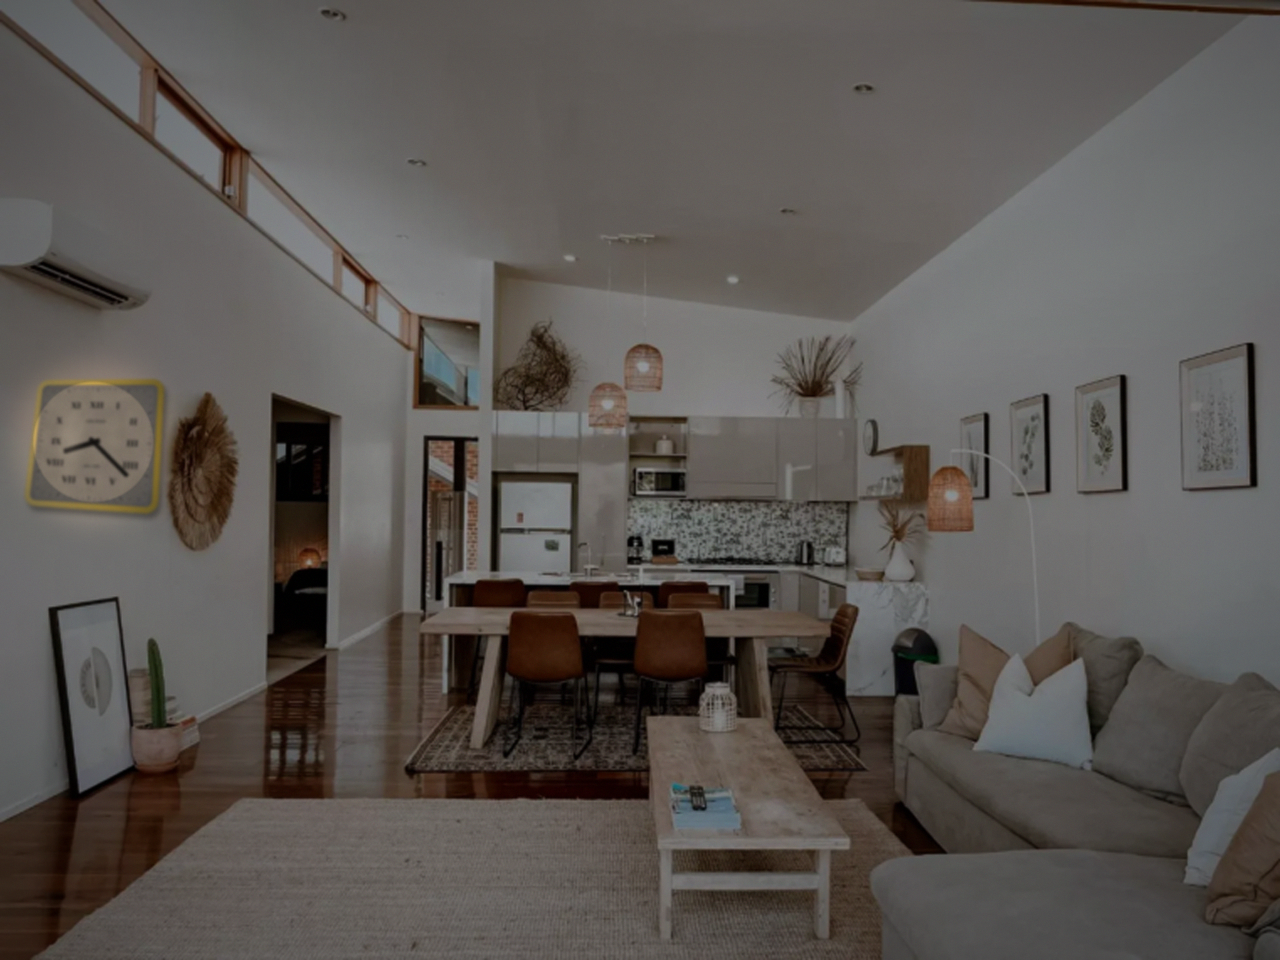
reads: 8,22
